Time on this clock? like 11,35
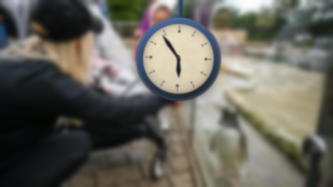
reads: 5,54
